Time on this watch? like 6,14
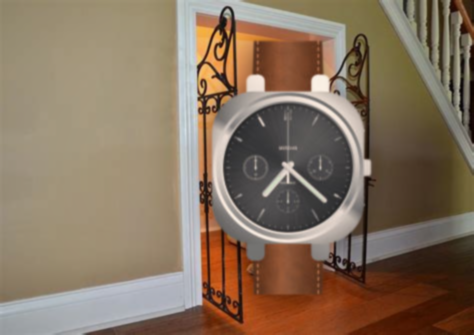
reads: 7,22
